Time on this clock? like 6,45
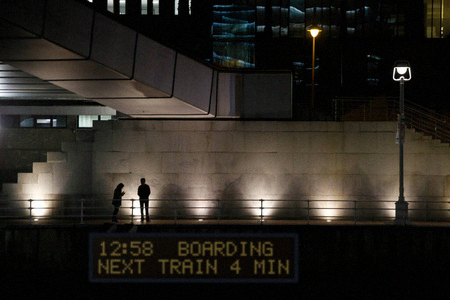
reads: 12,58
